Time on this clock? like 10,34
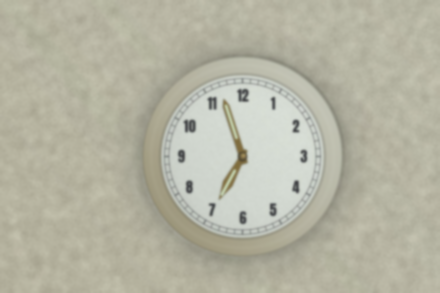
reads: 6,57
